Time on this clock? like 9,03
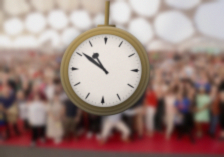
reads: 10,51
